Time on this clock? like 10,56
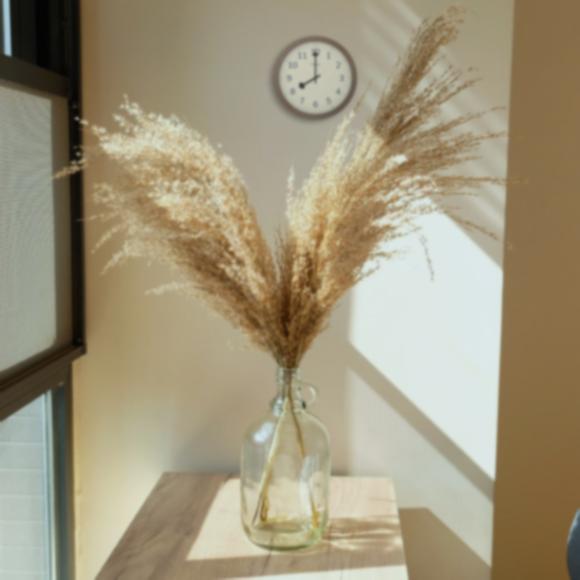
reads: 8,00
